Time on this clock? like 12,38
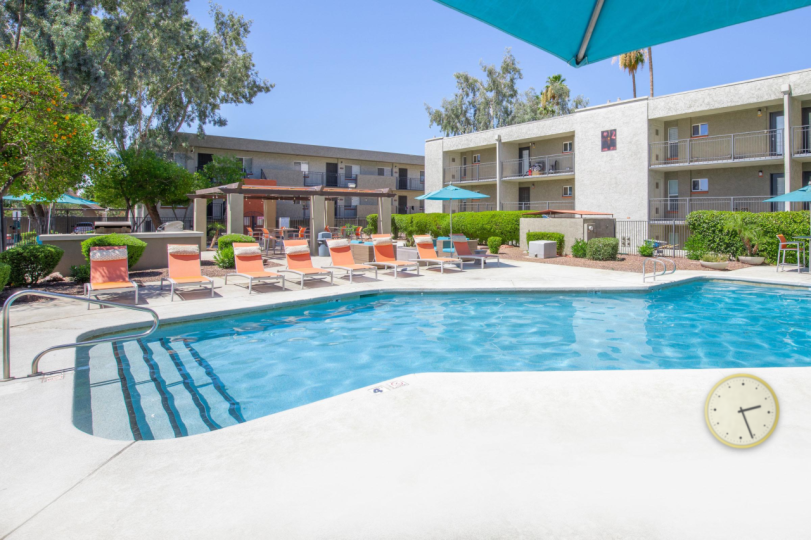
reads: 2,26
